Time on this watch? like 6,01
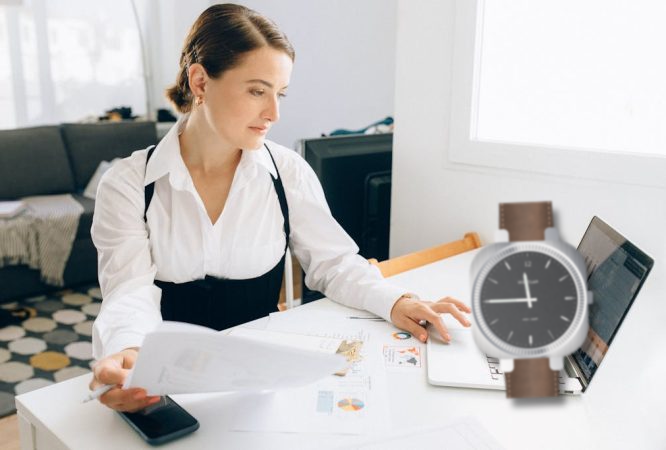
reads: 11,45
